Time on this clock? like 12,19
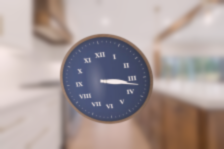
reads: 3,17
